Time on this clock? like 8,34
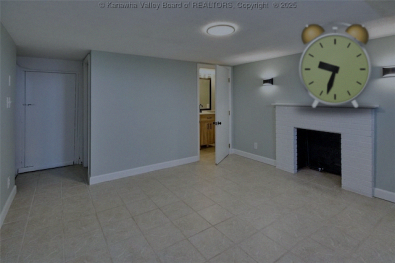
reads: 9,33
